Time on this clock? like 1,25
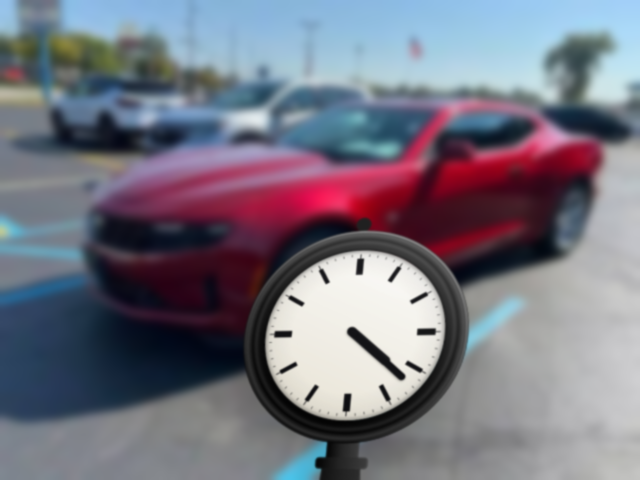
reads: 4,22
